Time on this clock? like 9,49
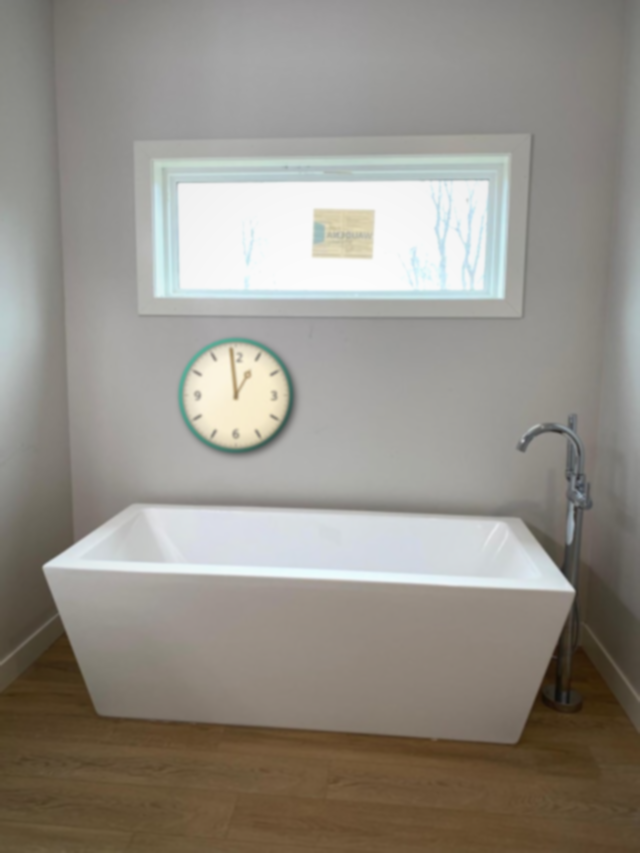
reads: 12,59
